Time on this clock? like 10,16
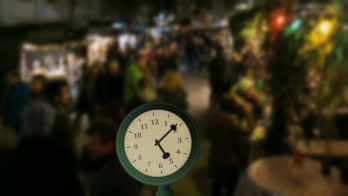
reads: 5,09
